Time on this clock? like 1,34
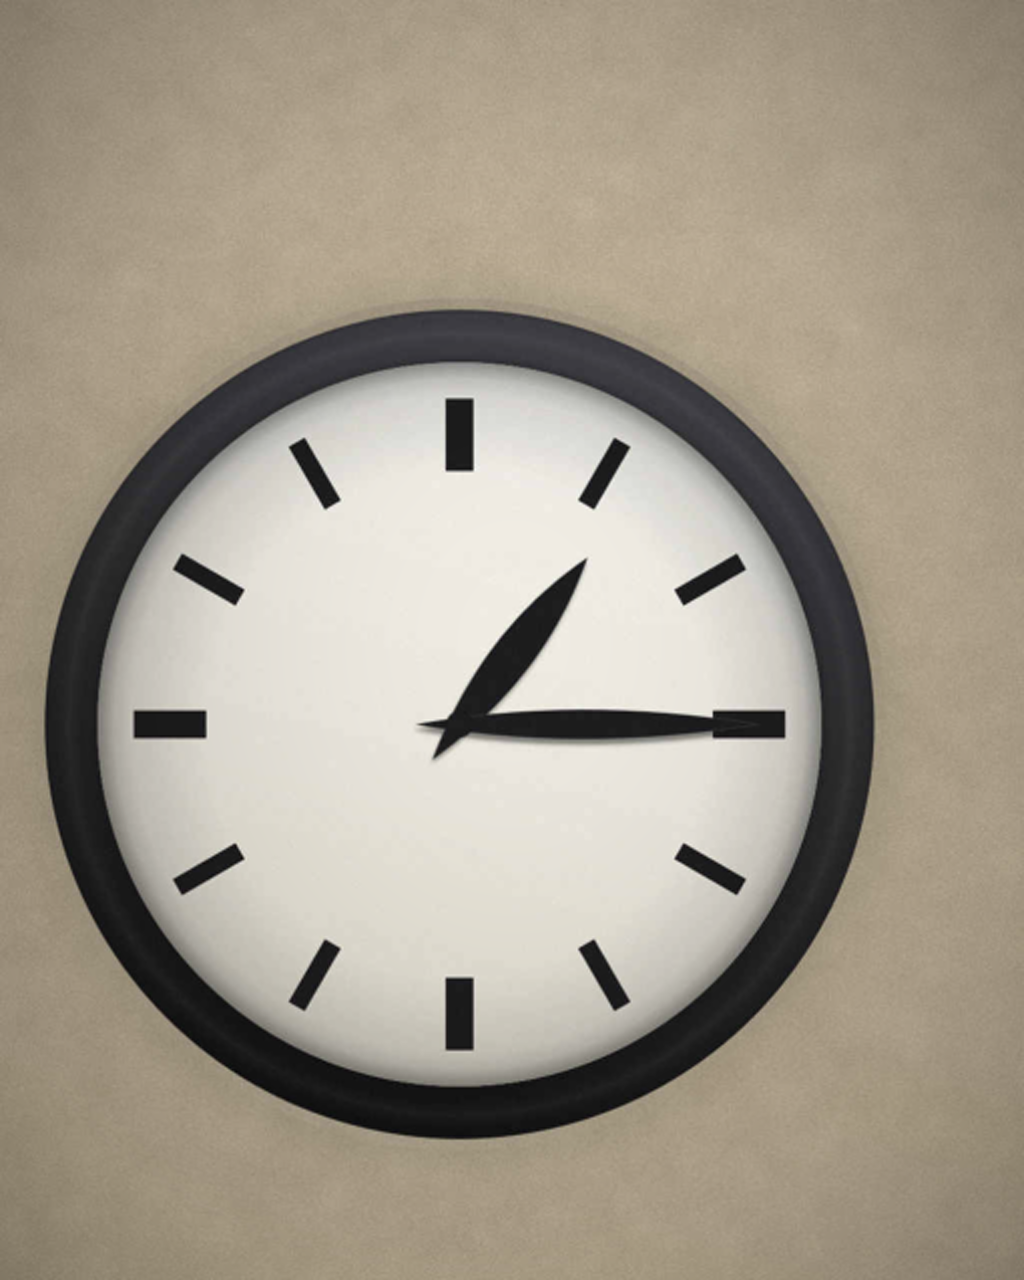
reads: 1,15
